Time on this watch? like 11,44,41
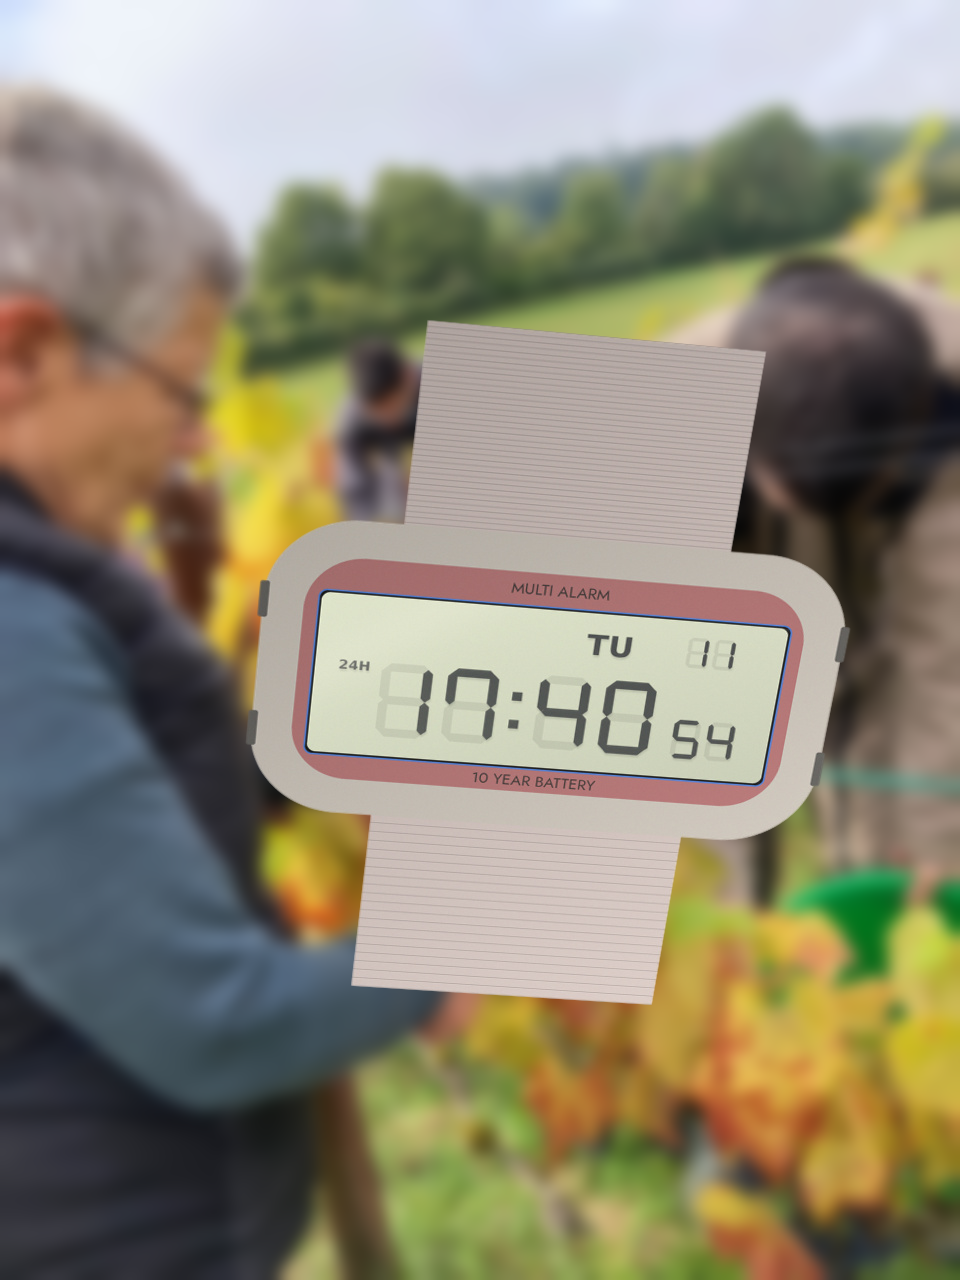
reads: 17,40,54
